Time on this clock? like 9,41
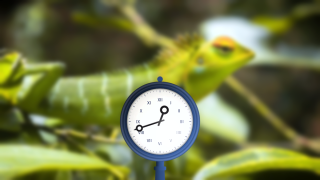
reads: 12,42
